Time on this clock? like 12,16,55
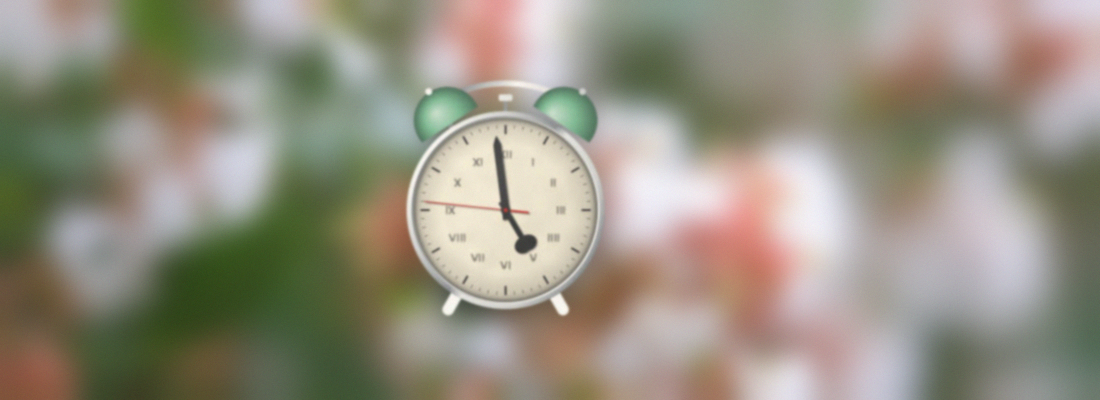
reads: 4,58,46
